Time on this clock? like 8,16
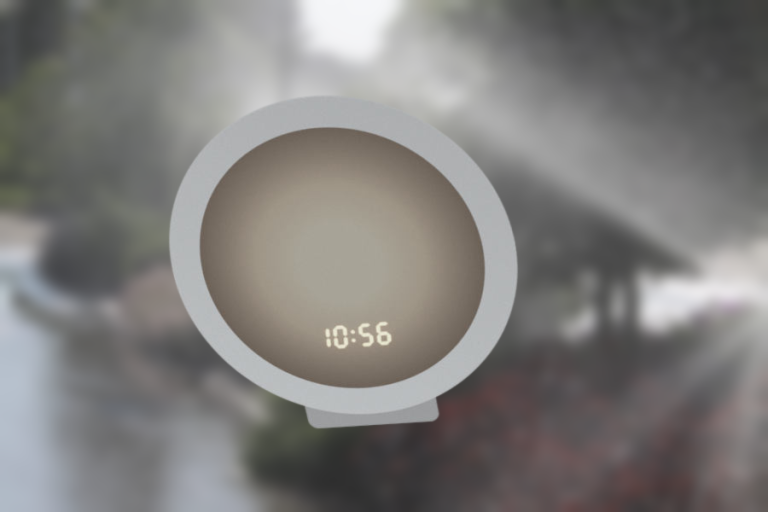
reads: 10,56
